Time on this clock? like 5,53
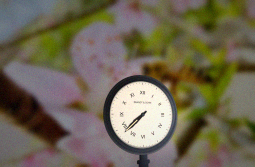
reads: 7,38
